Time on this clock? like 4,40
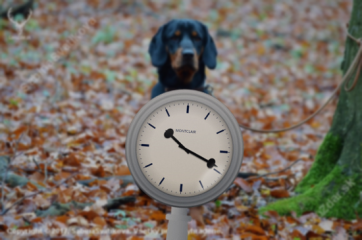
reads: 10,19
